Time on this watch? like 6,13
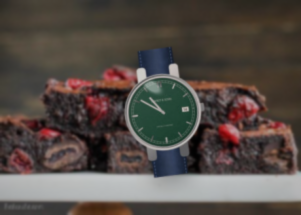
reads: 10,51
